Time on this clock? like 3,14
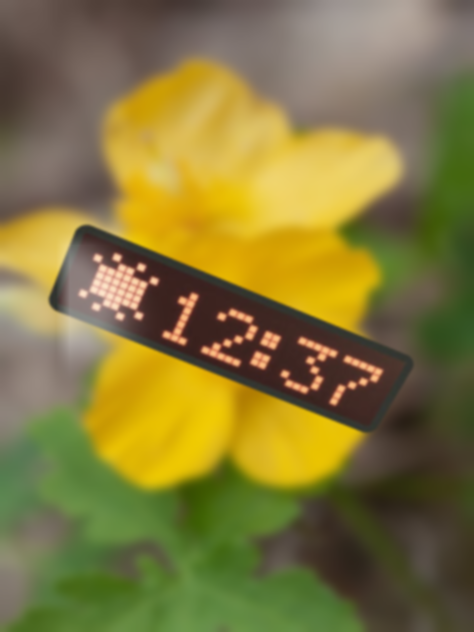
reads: 12,37
